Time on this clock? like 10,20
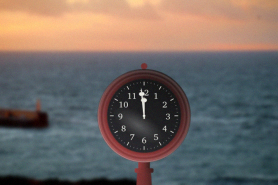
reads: 11,59
